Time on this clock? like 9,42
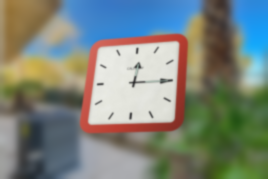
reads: 12,15
